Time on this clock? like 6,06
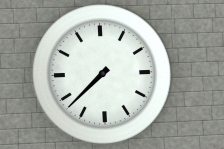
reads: 7,38
